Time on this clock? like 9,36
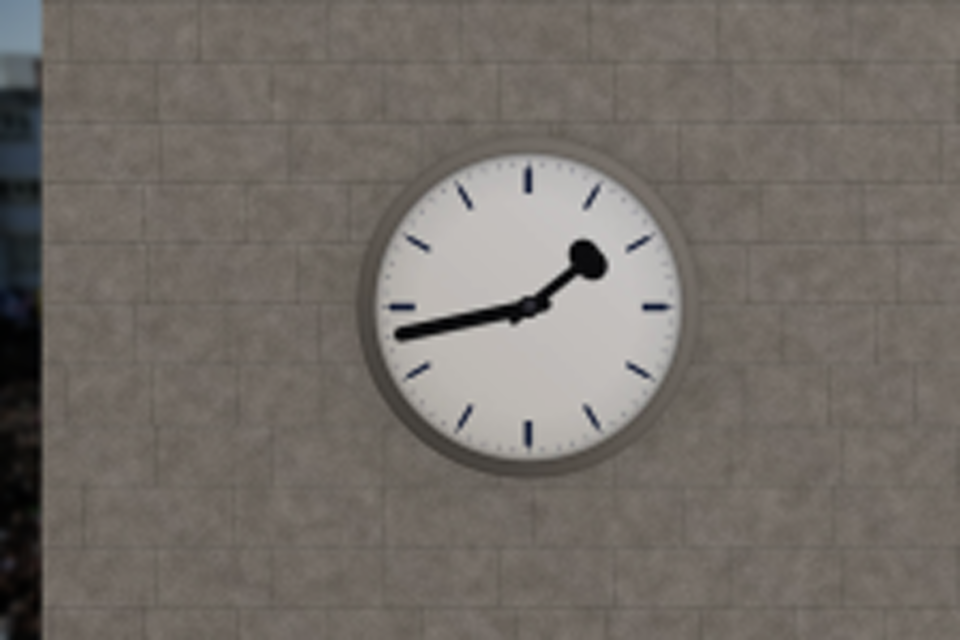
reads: 1,43
